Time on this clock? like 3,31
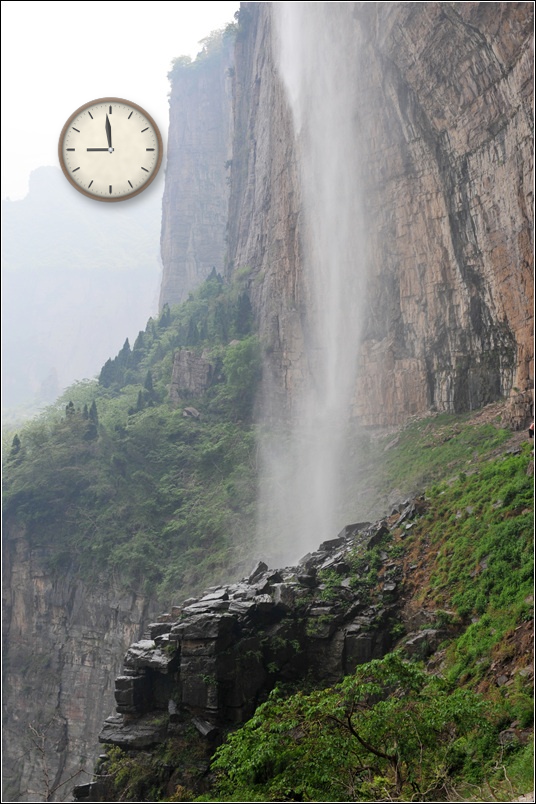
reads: 8,59
